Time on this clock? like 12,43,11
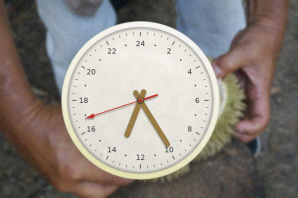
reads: 13,24,42
